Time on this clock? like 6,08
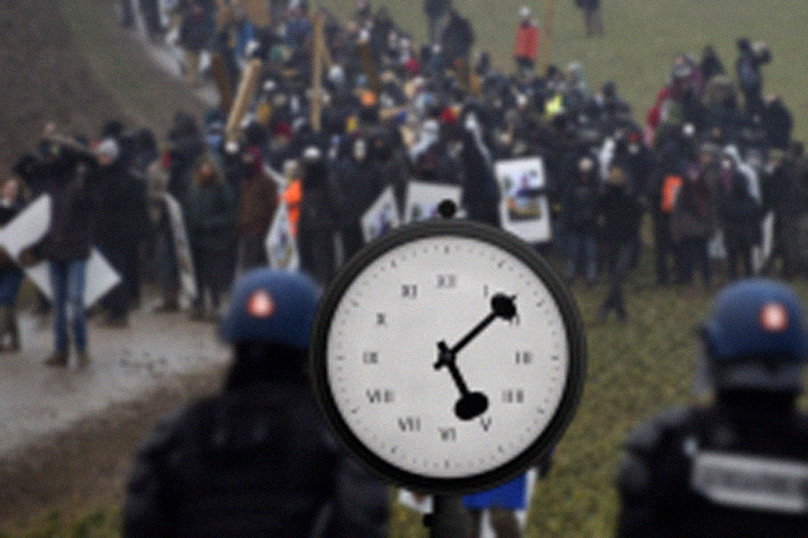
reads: 5,08
